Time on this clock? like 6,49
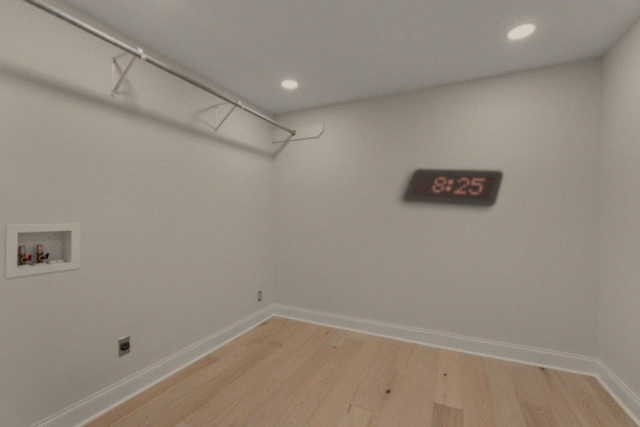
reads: 8,25
